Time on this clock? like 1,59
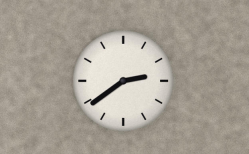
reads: 2,39
